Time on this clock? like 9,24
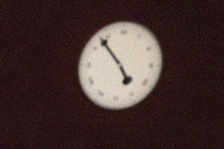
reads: 4,53
